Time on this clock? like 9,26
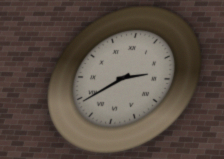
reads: 2,39
